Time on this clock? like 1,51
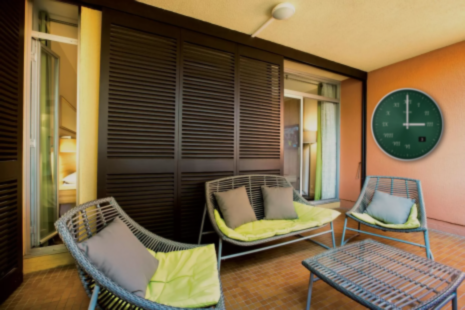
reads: 3,00
